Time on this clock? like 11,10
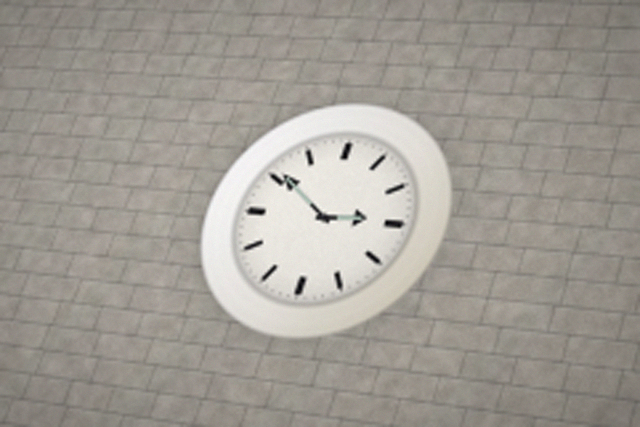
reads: 2,51
